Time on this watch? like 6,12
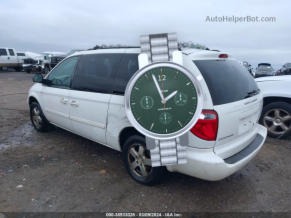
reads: 1,57
